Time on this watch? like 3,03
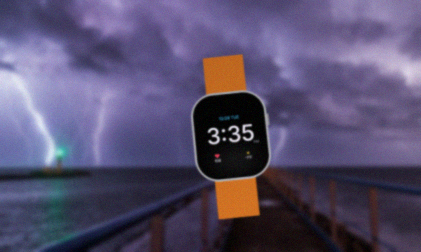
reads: 3,35
